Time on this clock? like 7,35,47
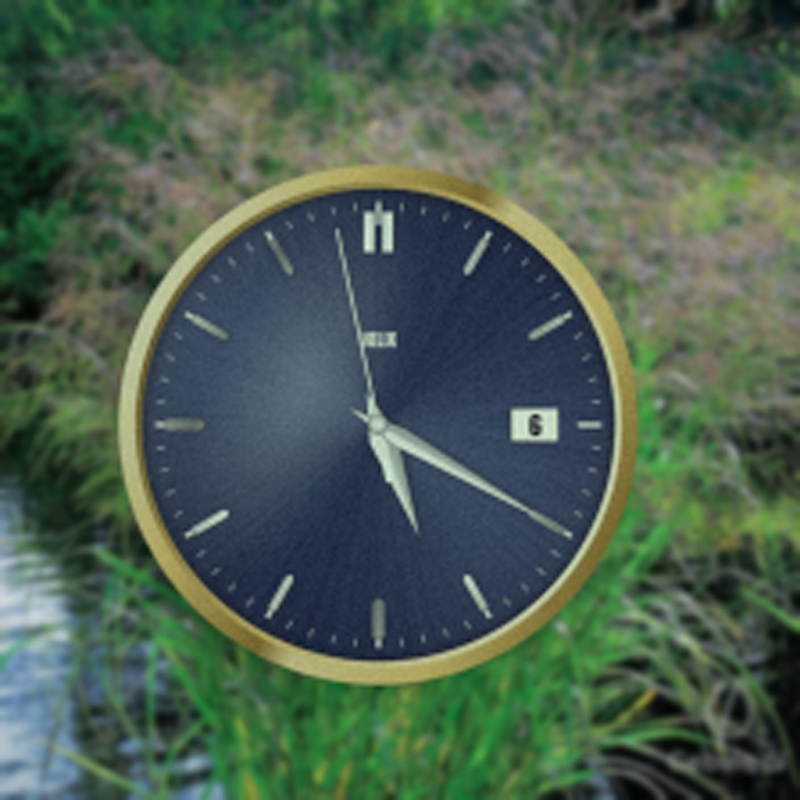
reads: 5,19,58
